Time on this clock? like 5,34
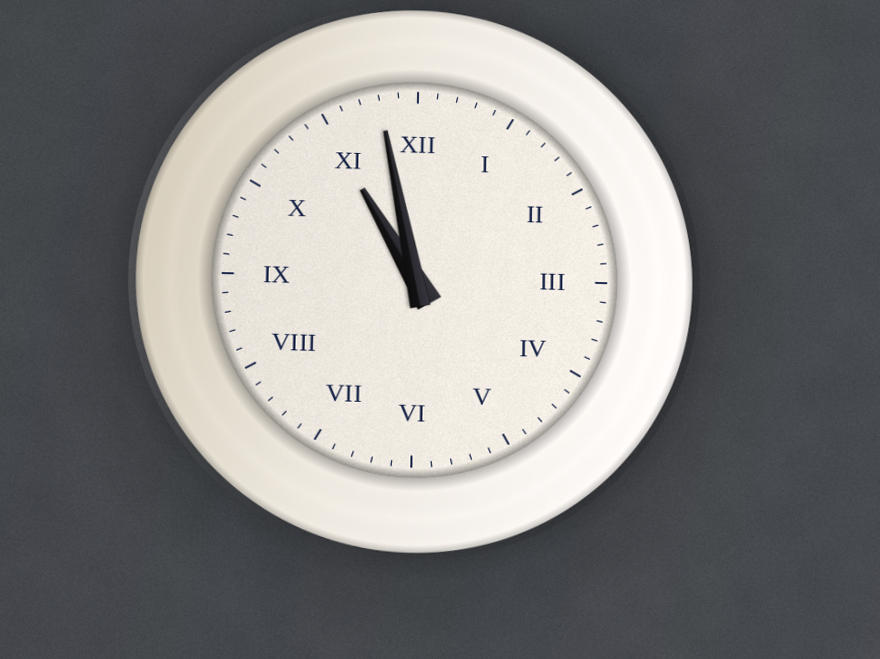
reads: 10,58
